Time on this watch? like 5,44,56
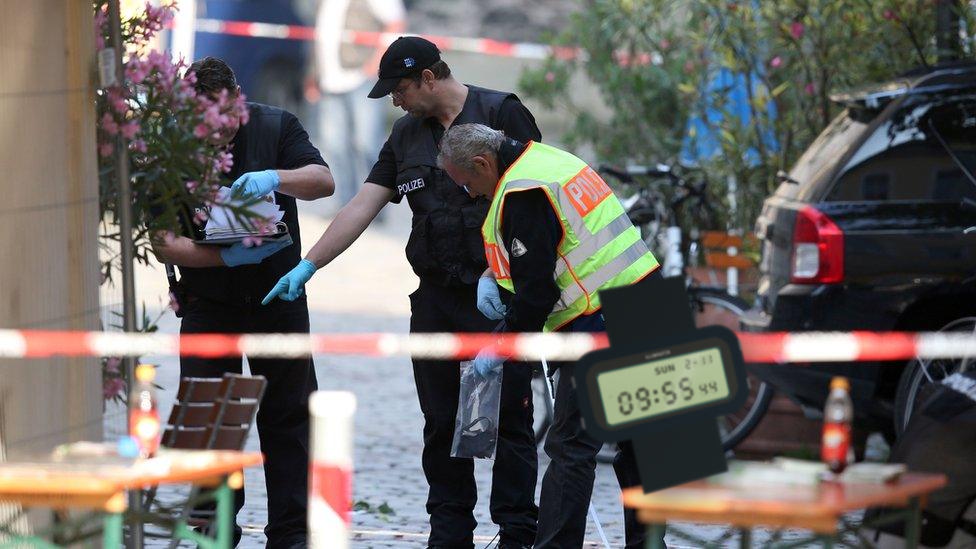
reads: 9,55,44
